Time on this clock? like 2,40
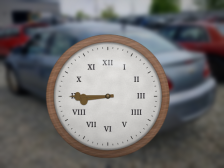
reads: 8,45
